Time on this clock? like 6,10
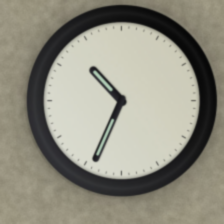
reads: 10,34
